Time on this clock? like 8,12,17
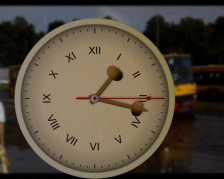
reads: 1,17,15
